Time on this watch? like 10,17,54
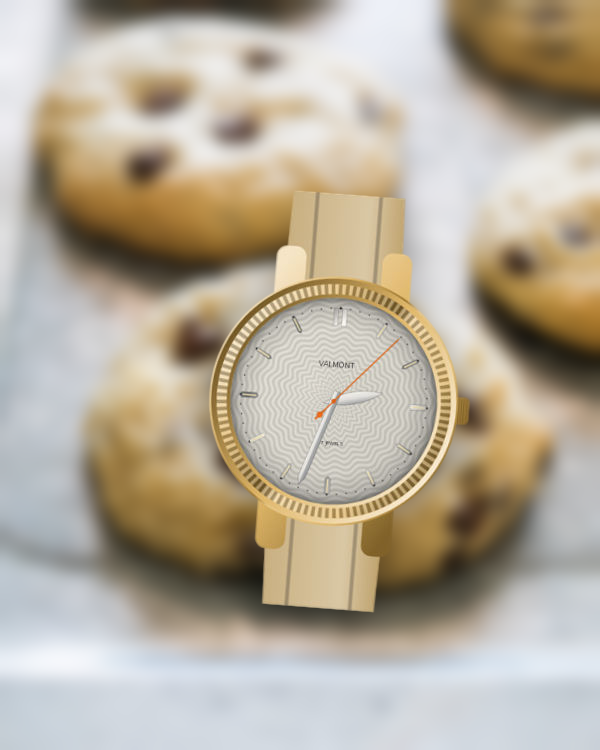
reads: 2,33,07
